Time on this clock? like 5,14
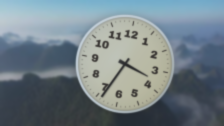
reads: 3,34
